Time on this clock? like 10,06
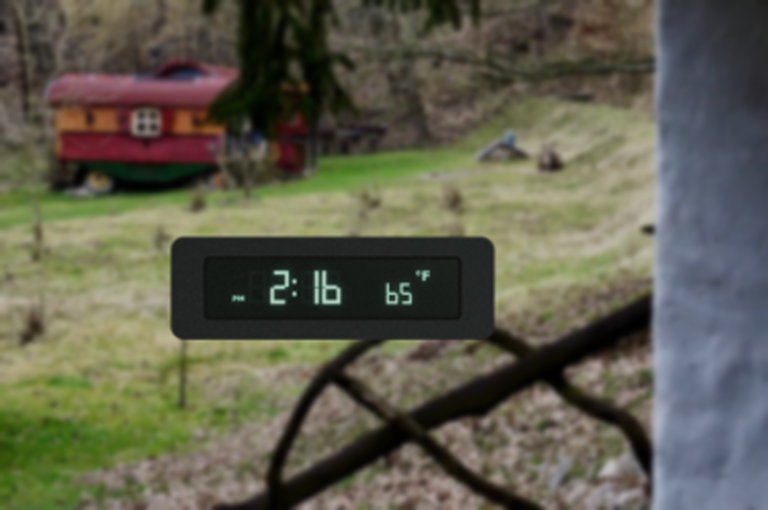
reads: 2,16
